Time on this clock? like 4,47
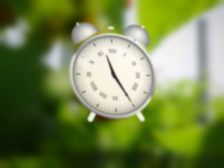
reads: 11,25
